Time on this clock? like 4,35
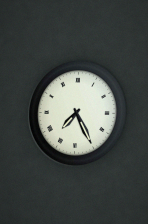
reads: 7,25
